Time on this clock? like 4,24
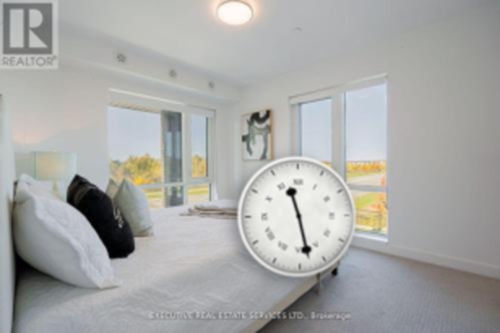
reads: 11,28
